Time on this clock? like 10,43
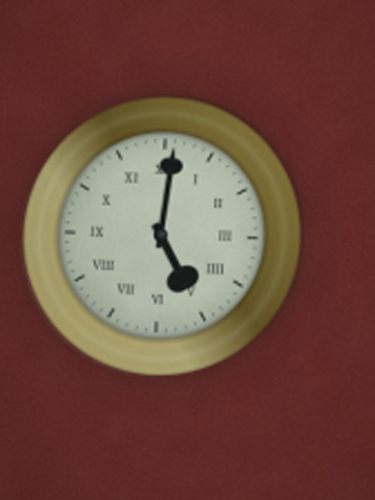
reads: 5,01
